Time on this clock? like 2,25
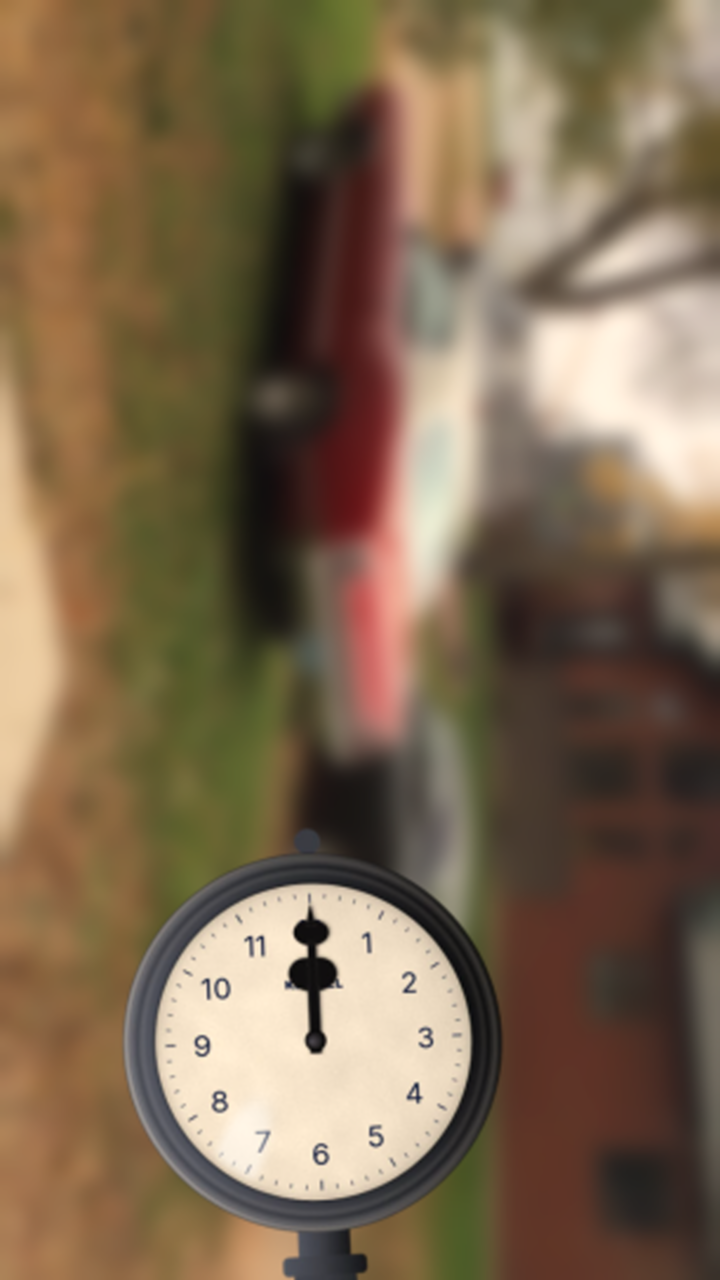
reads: 12,00
